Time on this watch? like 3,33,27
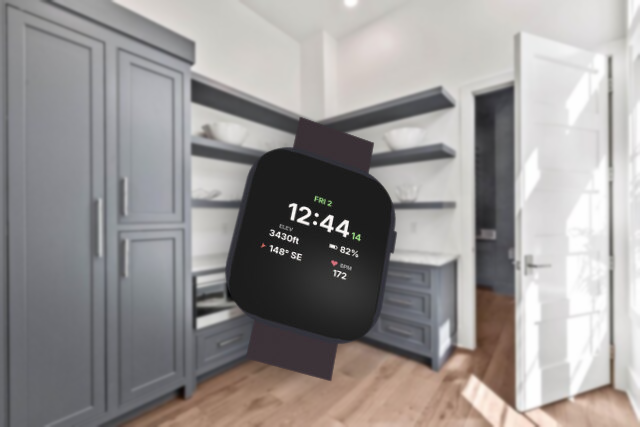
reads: 12,44,14
